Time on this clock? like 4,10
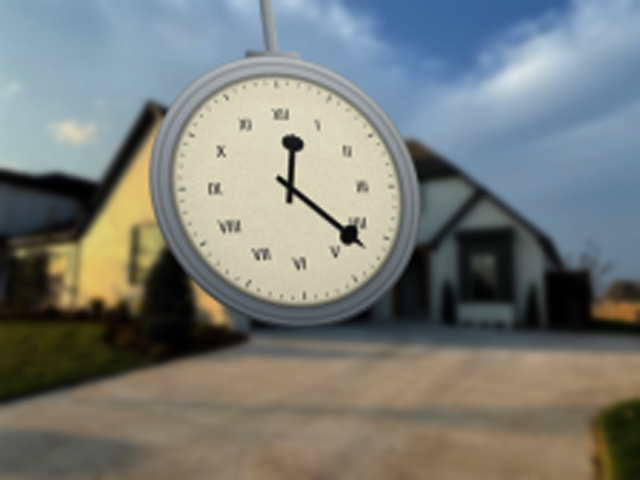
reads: 12,22
